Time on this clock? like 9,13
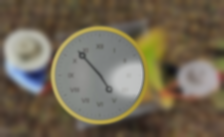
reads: 4,53
